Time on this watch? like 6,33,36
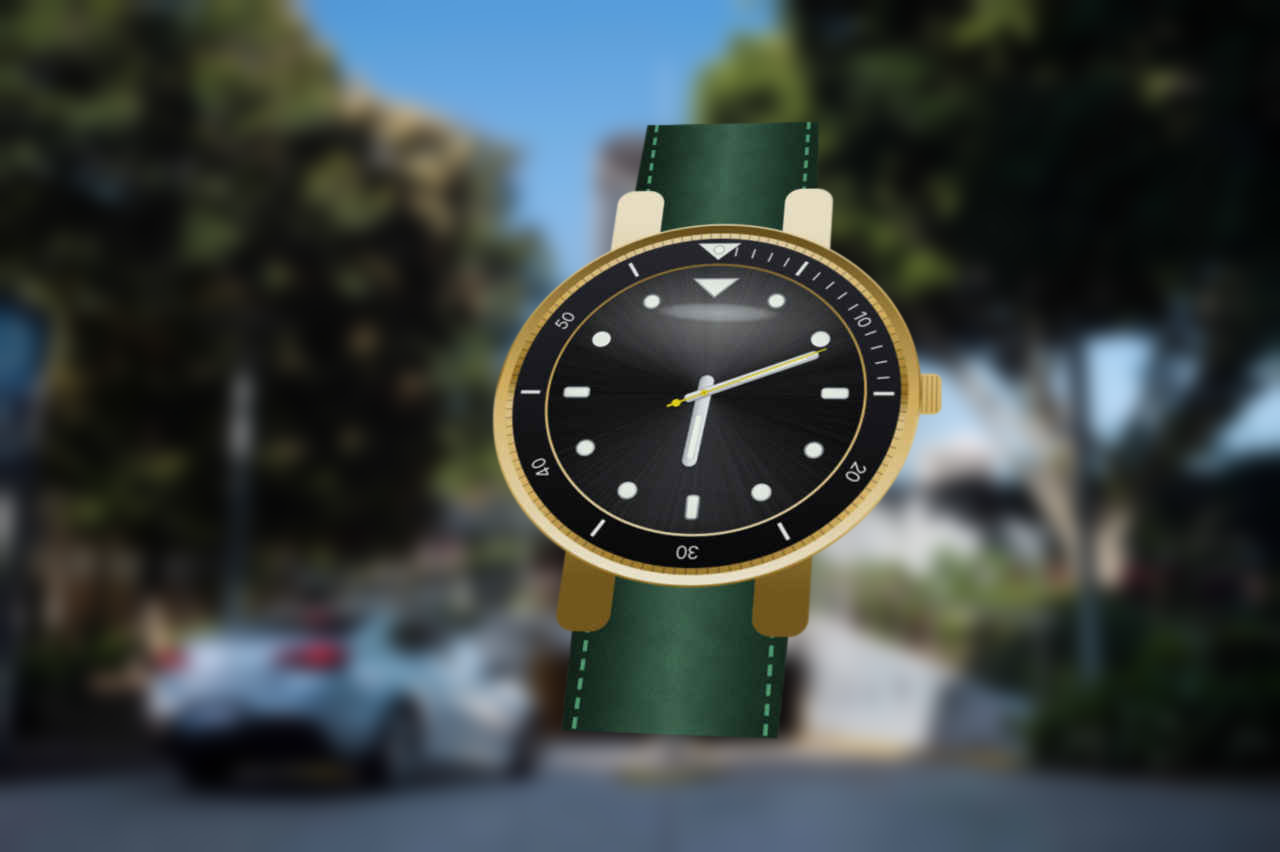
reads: 6,11,11
